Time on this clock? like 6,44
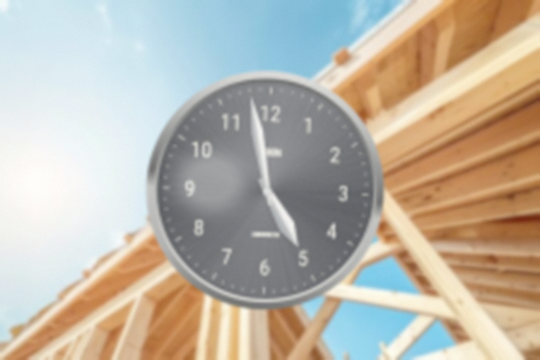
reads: 4,58
